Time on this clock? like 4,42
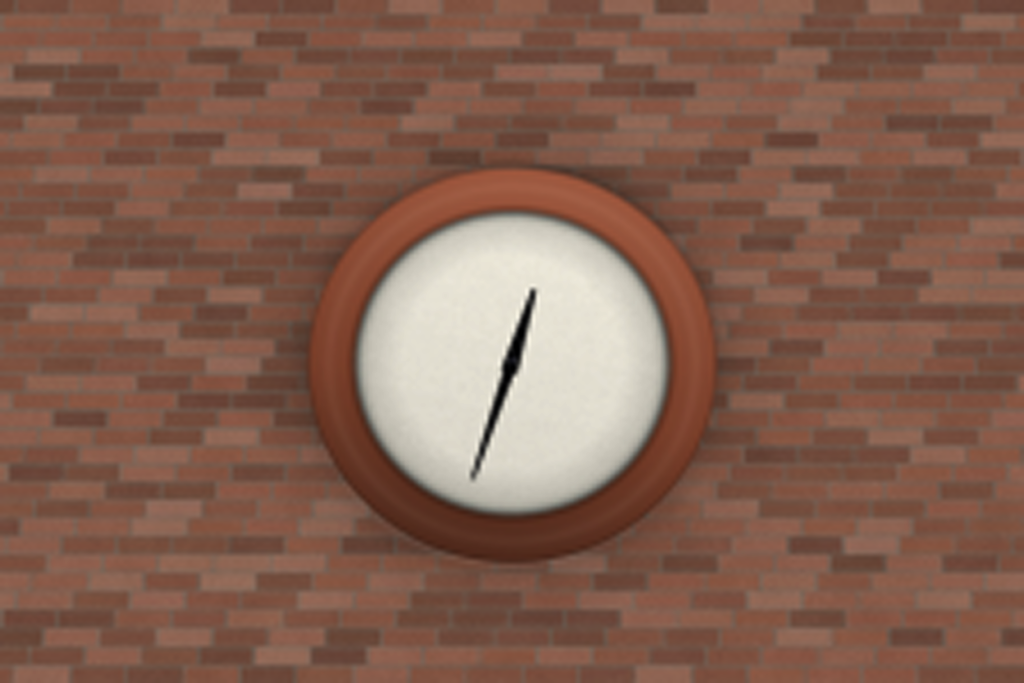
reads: 12,33
